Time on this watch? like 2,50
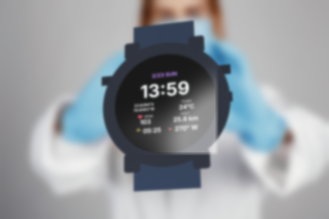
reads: 13,59
